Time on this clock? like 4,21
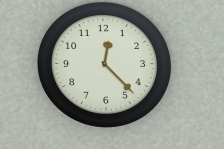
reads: 12,23
